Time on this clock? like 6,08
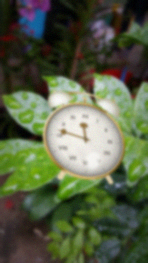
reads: 11,47
